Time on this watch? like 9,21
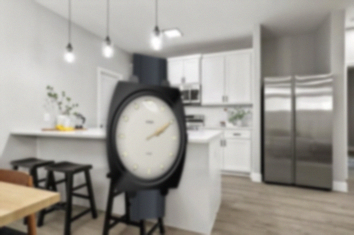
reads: 2,10
